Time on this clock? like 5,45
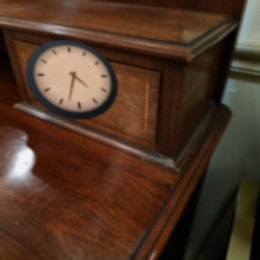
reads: 4,33
